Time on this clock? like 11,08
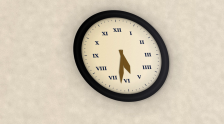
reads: 5,32
